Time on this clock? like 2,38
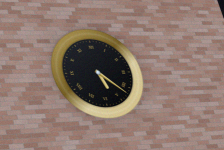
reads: 5,22
